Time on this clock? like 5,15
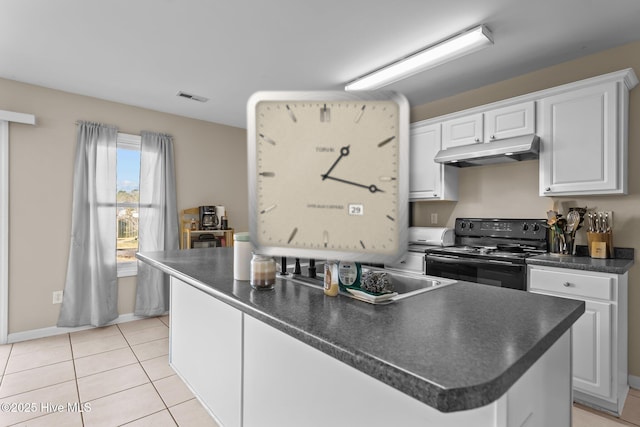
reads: 1,17
